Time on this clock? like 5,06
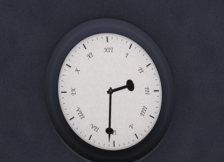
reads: 2,31
